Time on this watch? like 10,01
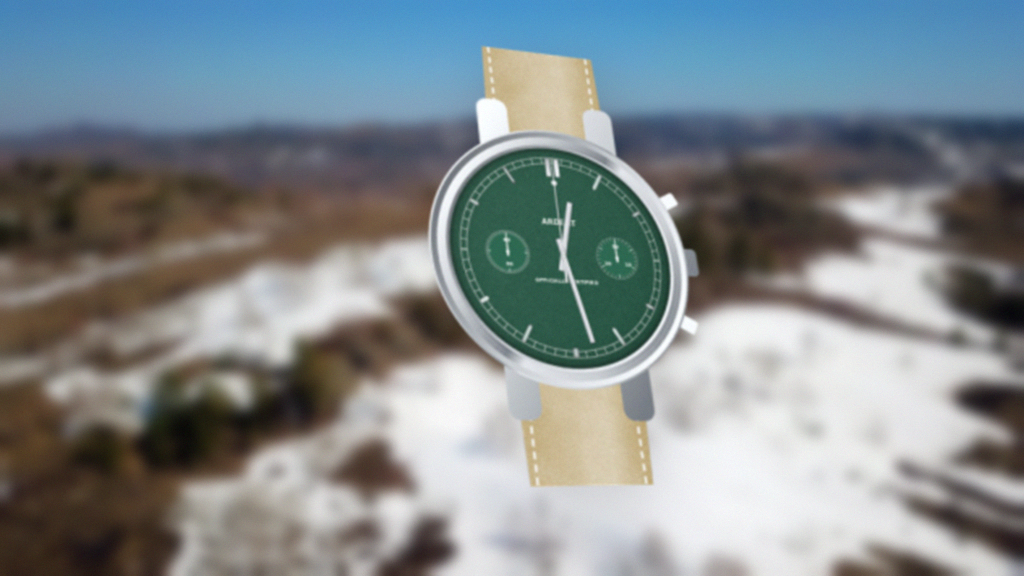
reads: 12,28
